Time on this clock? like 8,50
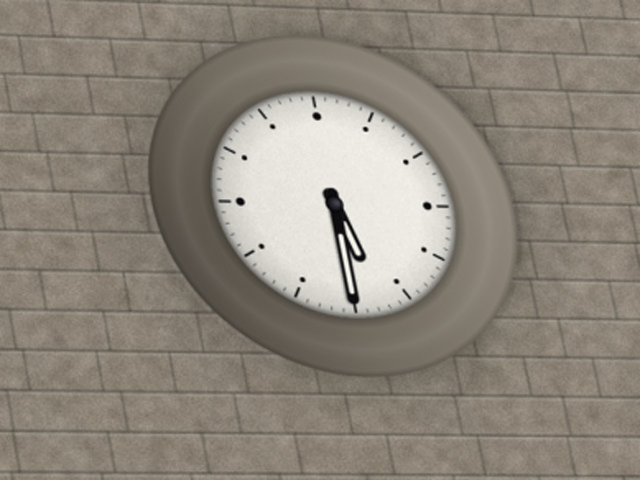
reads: 5,30
